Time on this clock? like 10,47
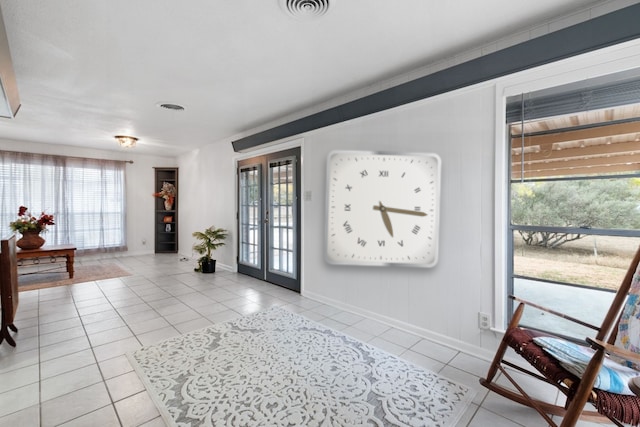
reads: 5,16
